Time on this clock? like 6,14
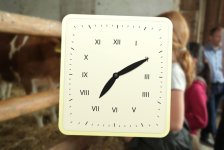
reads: 7,10
